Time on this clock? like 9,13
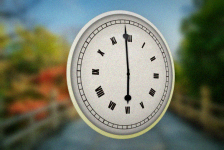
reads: 5,59
